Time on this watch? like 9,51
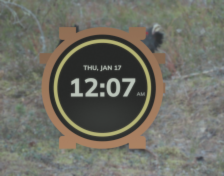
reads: 12,07
